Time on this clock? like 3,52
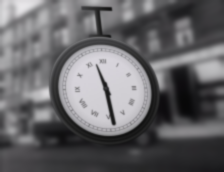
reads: 11,29
